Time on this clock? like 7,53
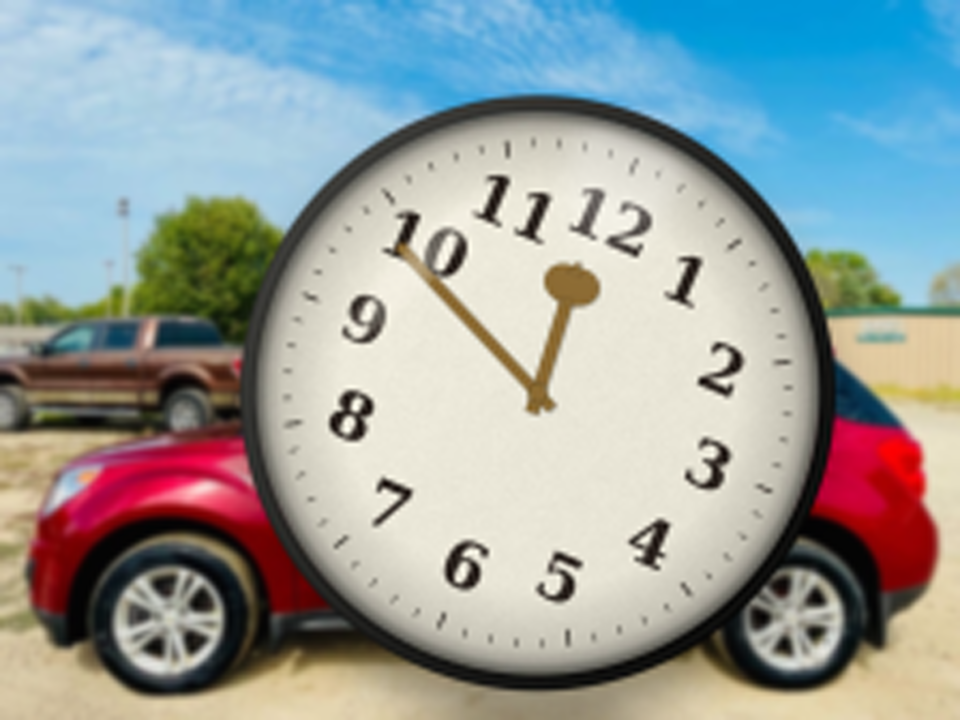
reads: 11,49
